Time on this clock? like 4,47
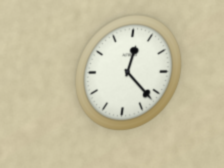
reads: 12,22
